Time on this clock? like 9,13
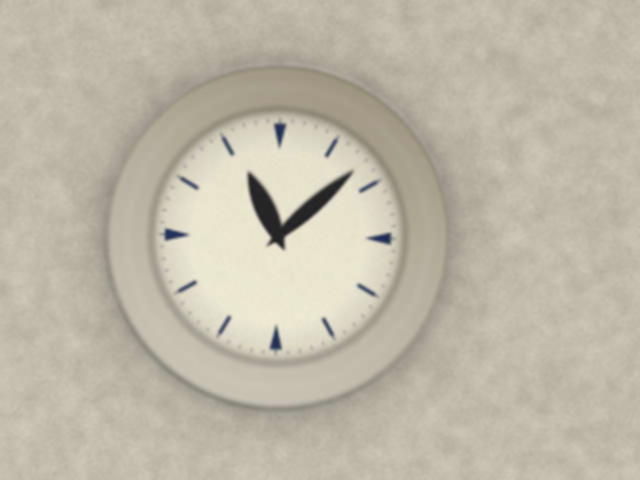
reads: 11,08
